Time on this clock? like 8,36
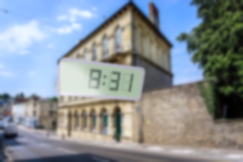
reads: 8,31
